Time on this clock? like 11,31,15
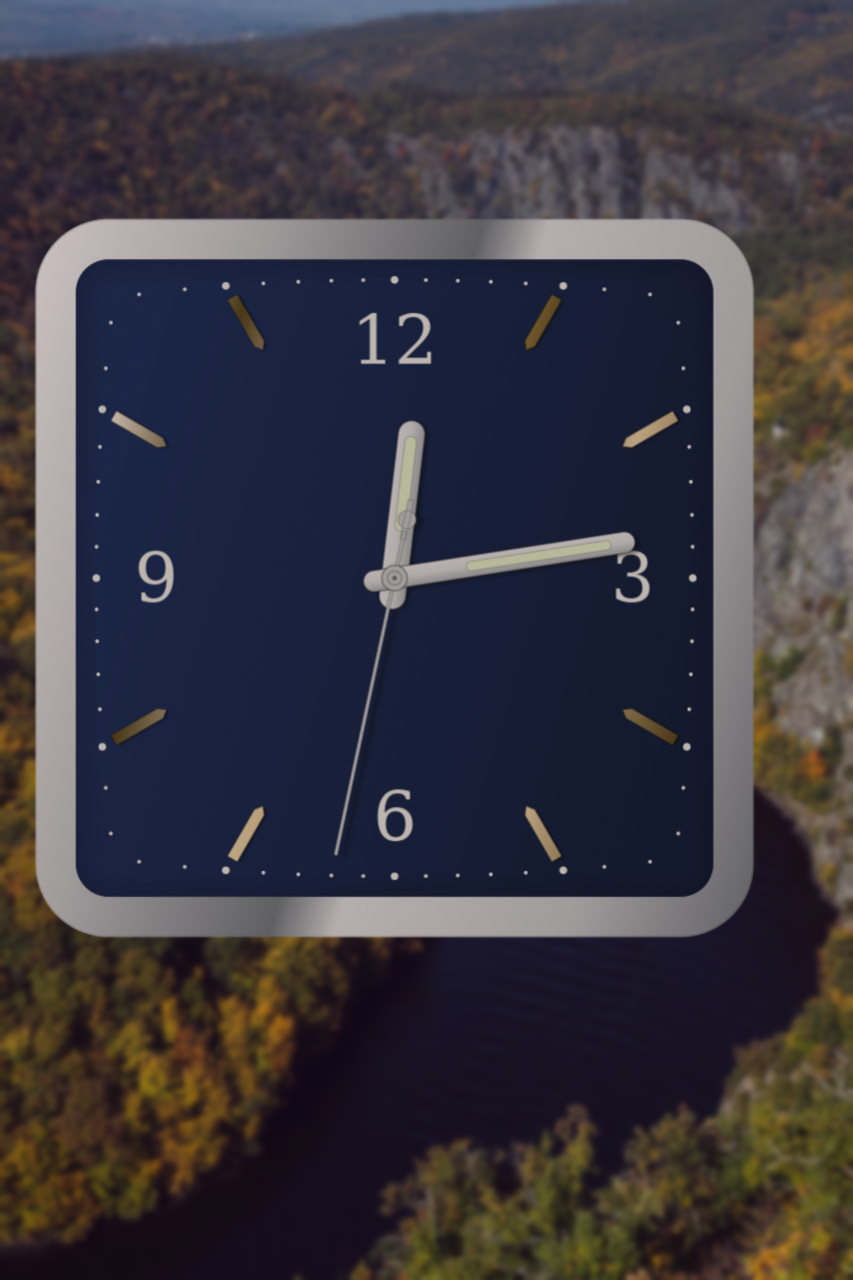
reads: 12,13,32
